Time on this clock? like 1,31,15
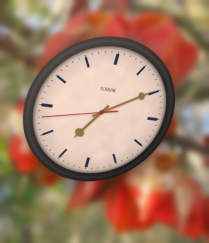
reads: 7,09,43
